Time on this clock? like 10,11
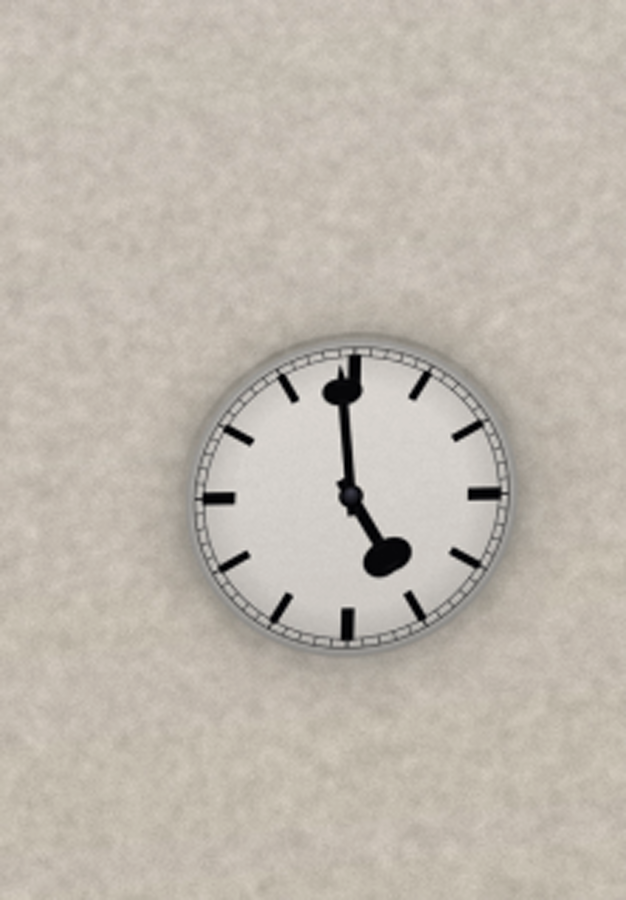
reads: 4,59
